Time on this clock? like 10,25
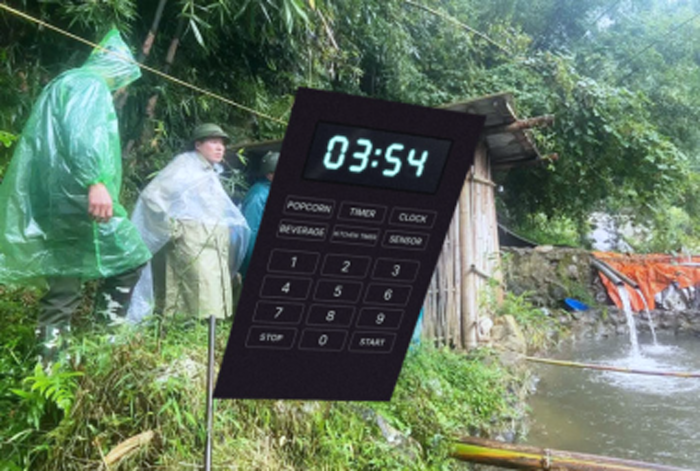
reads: 3,54
